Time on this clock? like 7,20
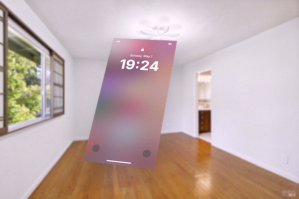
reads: 19,24
